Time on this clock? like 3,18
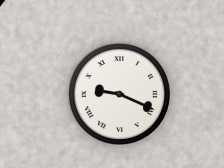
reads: 9,19
